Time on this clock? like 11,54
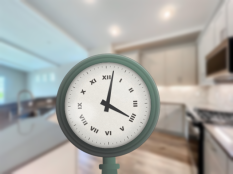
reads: 4,02
